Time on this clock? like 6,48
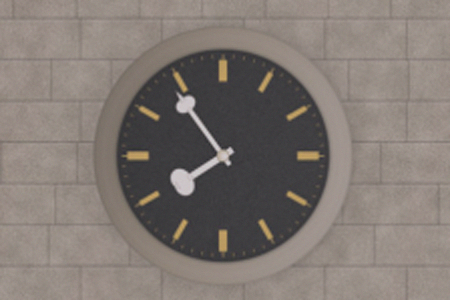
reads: 7,54
